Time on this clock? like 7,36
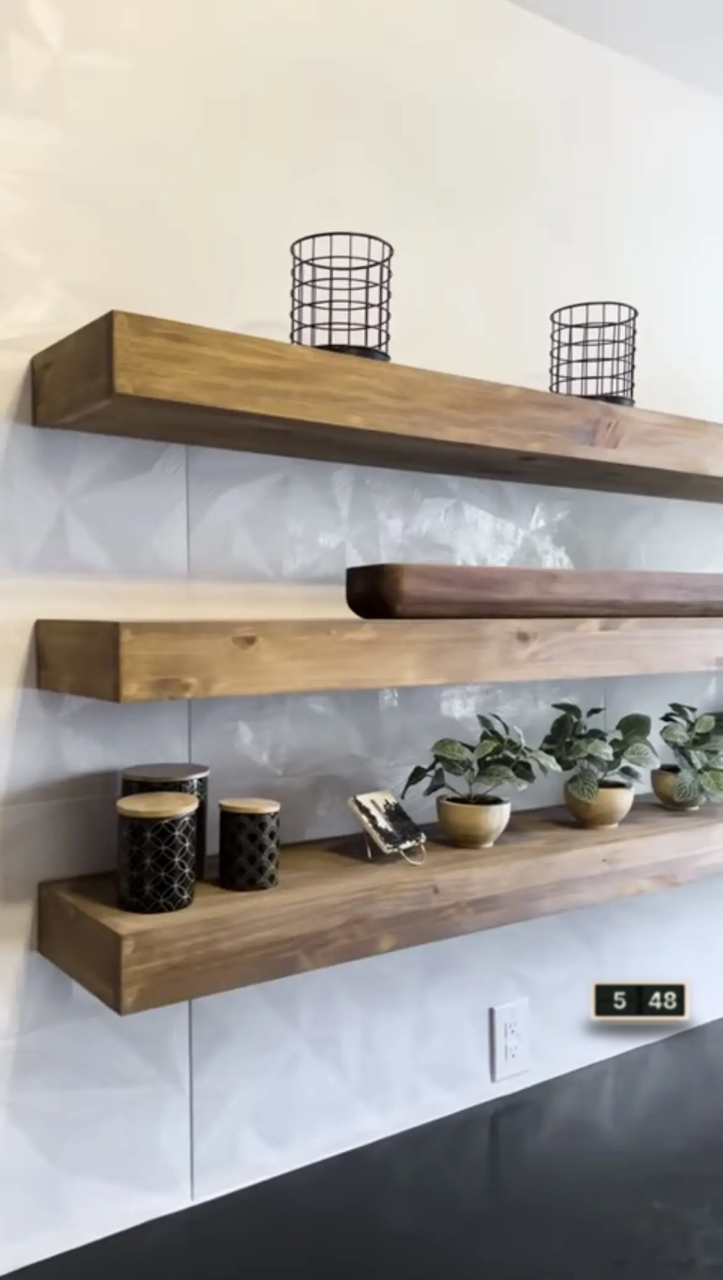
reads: 5,48
